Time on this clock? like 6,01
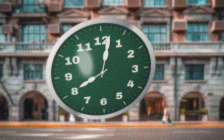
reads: 8,02
